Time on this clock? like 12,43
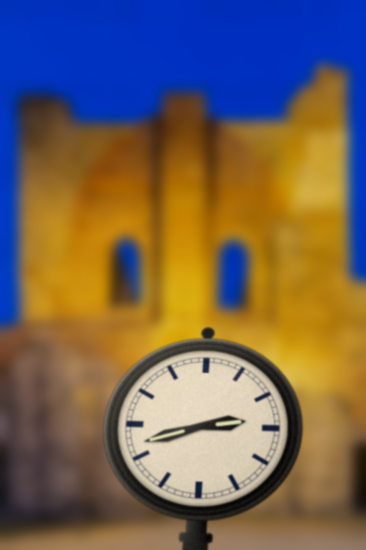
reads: 2,42
